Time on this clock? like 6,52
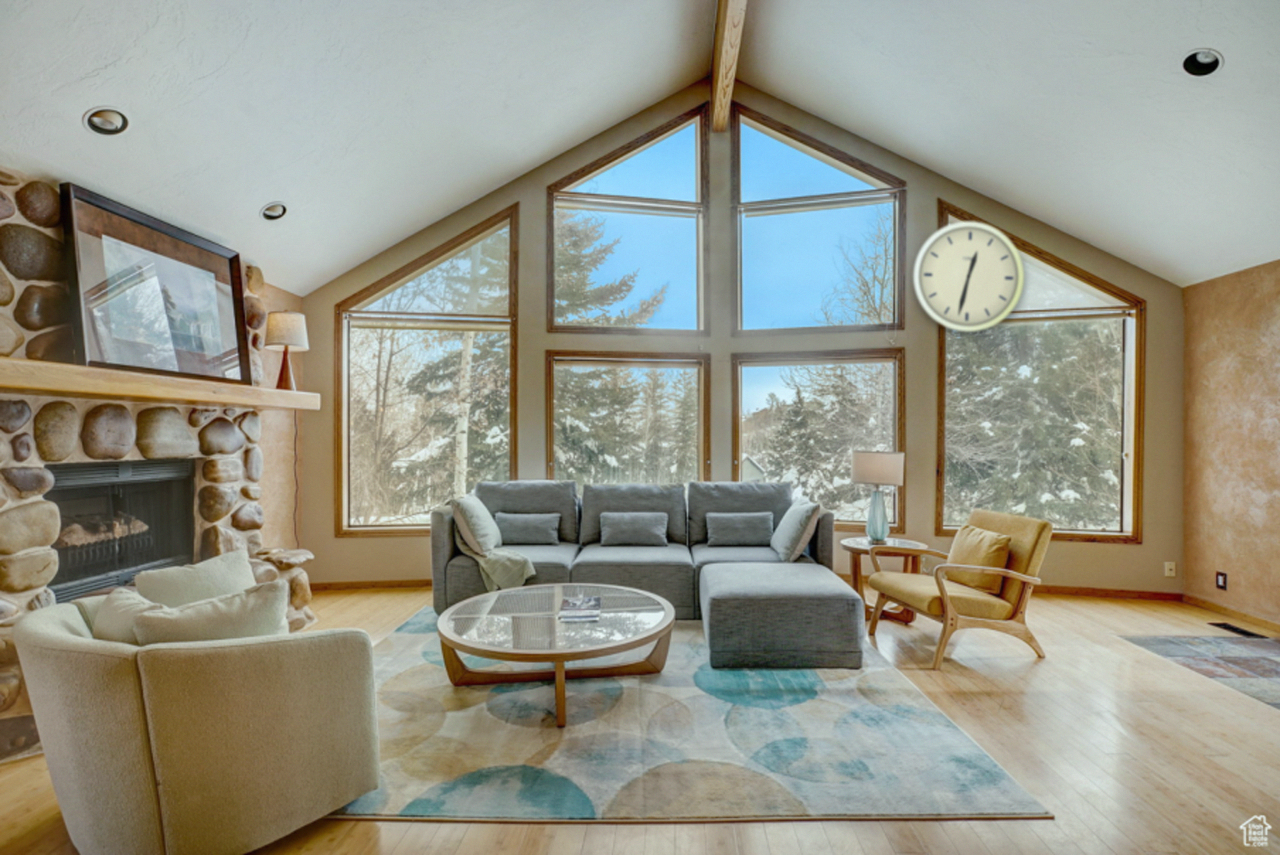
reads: 12,32
